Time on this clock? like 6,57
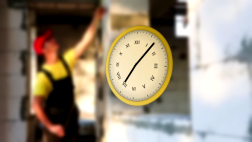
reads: 7,07
